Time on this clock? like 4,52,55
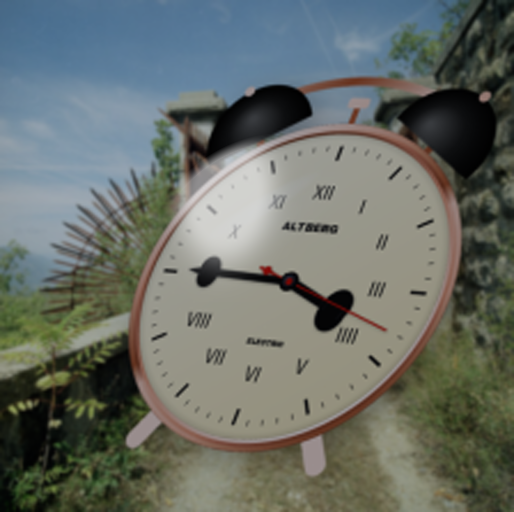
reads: 3,45,18
